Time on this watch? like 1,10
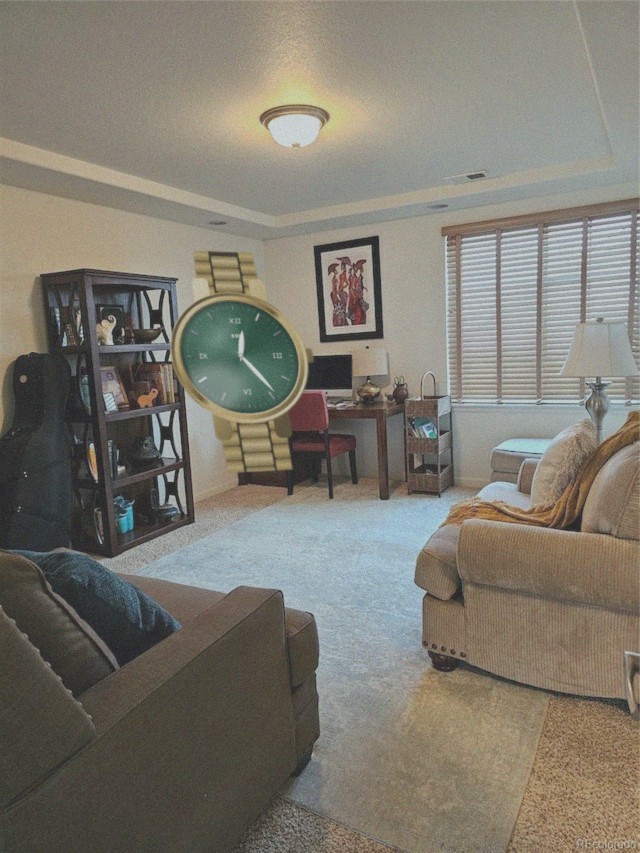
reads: 12,24
